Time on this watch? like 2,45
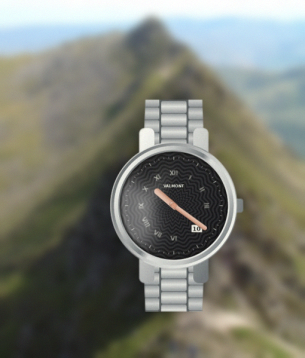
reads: 10,21
